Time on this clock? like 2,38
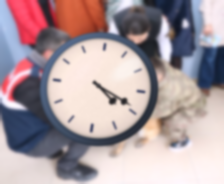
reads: 4,19
